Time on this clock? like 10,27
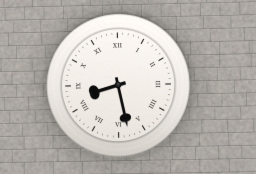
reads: 8,28
